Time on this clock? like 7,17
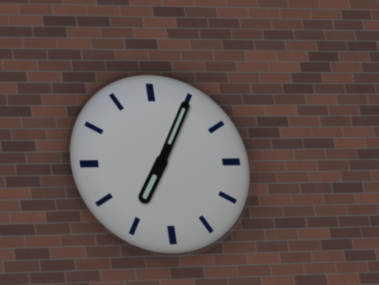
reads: 7,05
